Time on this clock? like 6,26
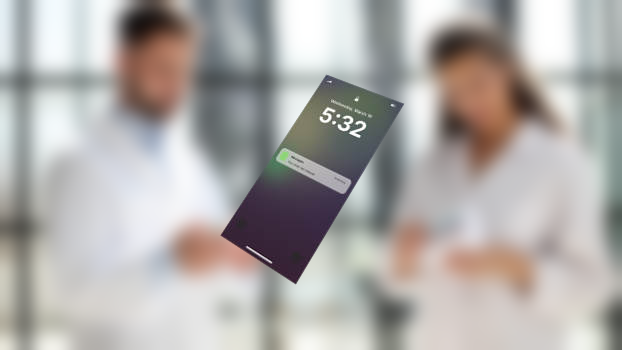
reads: 5,32
